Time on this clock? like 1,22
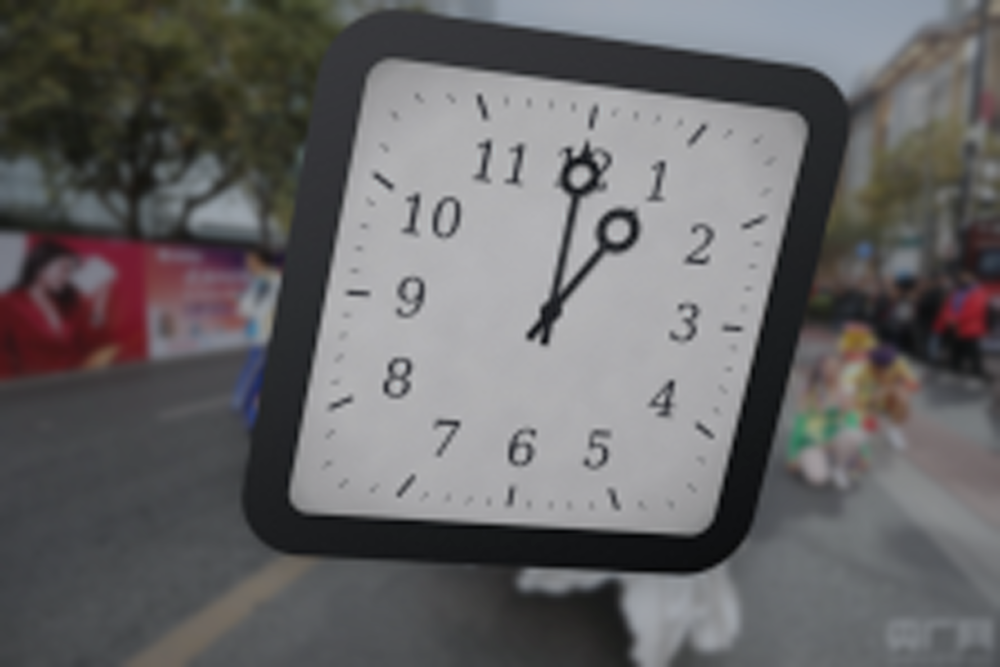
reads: 1,00
